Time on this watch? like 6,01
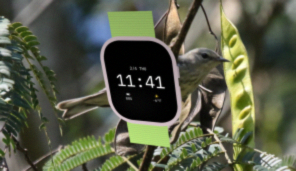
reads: 11,41
